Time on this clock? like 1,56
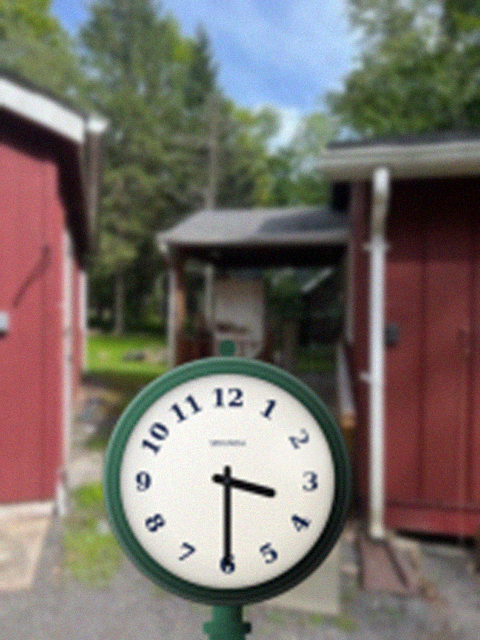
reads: 3,30
